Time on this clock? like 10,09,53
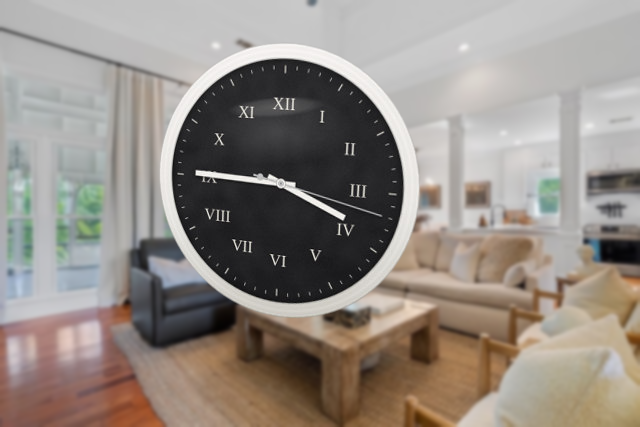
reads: 3,45,17
